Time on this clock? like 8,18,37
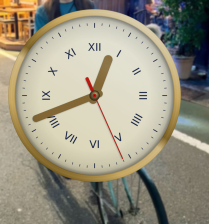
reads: 12,41,26
